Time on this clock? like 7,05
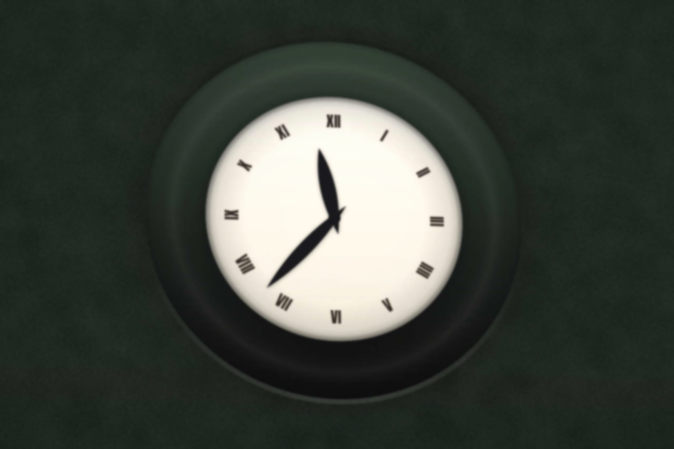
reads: 11,37
